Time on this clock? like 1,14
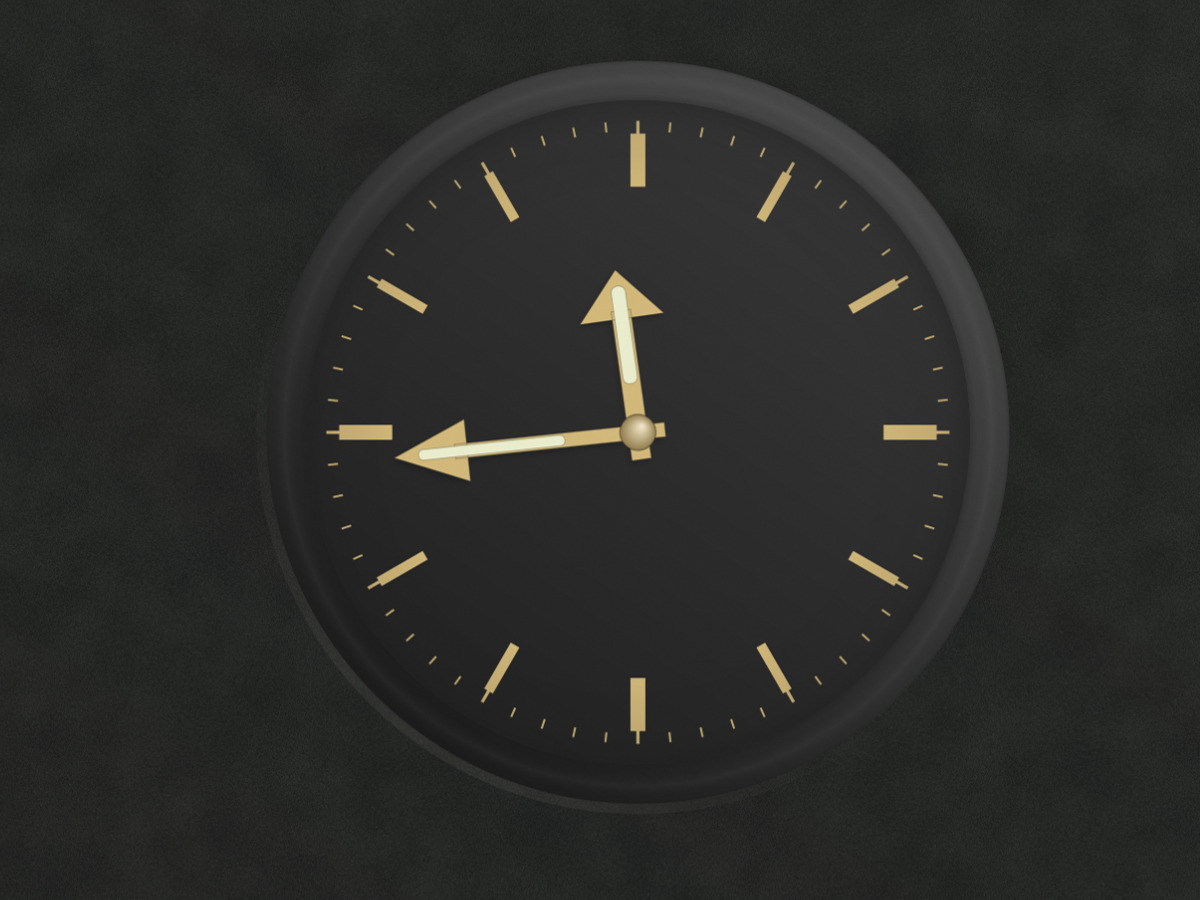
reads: 11,44
